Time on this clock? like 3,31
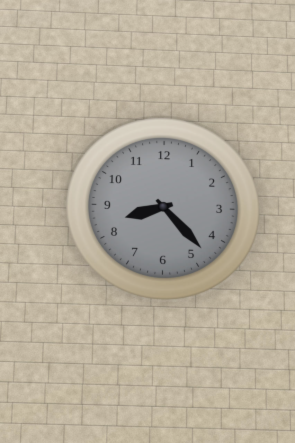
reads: 8,23
